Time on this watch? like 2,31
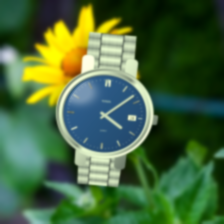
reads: 4,08
